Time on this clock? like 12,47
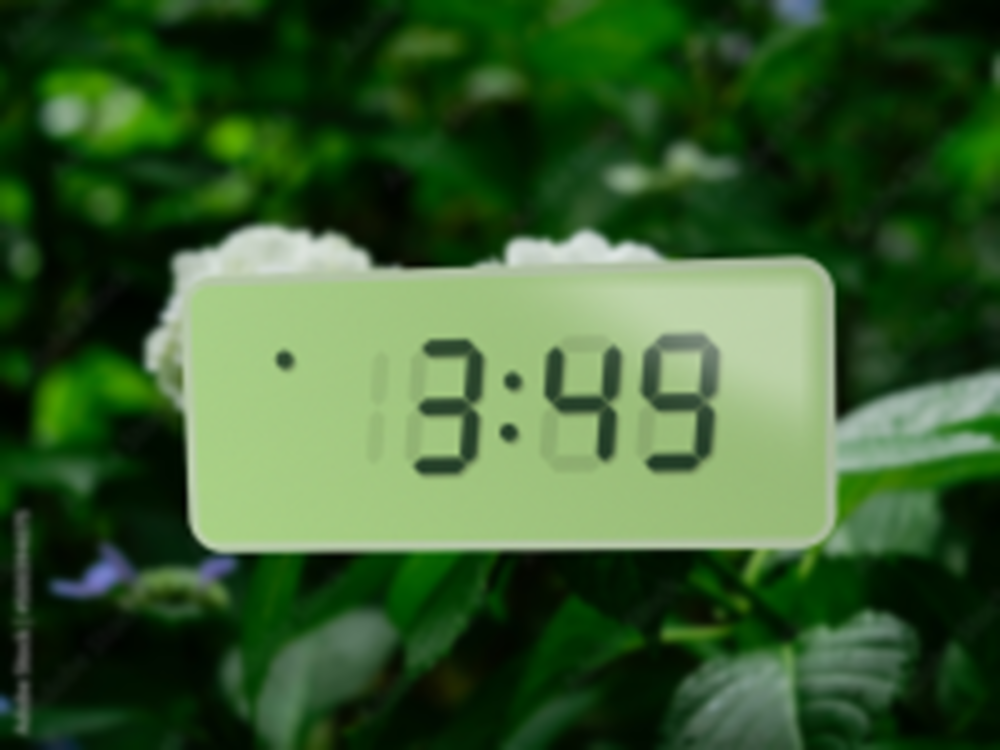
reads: 3,49
